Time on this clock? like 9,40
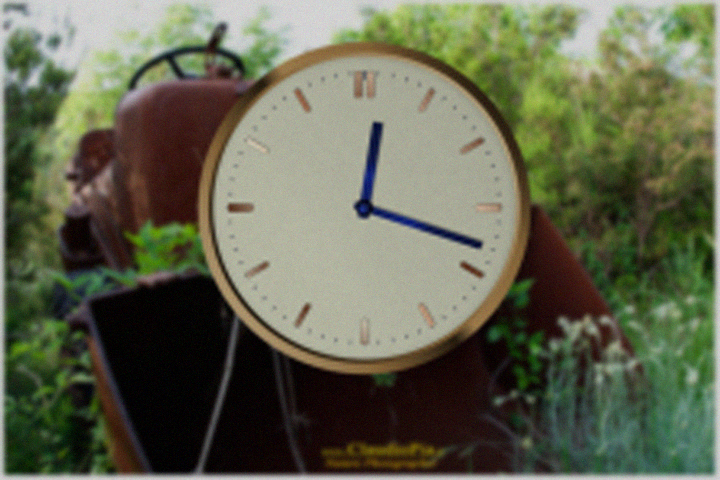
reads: 12,18
